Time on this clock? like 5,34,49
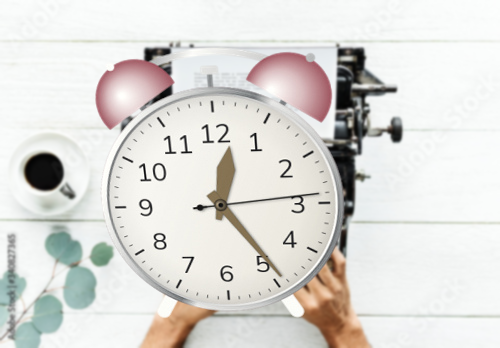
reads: 12,24,14
